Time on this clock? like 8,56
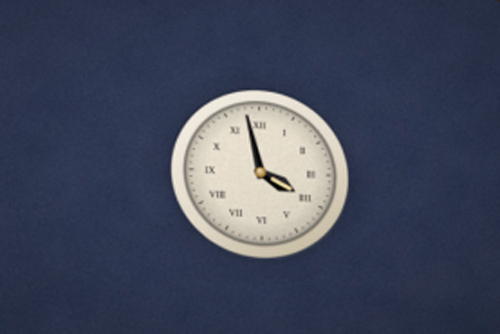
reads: 3,58
